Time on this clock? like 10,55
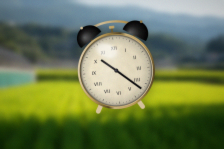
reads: 10,22
